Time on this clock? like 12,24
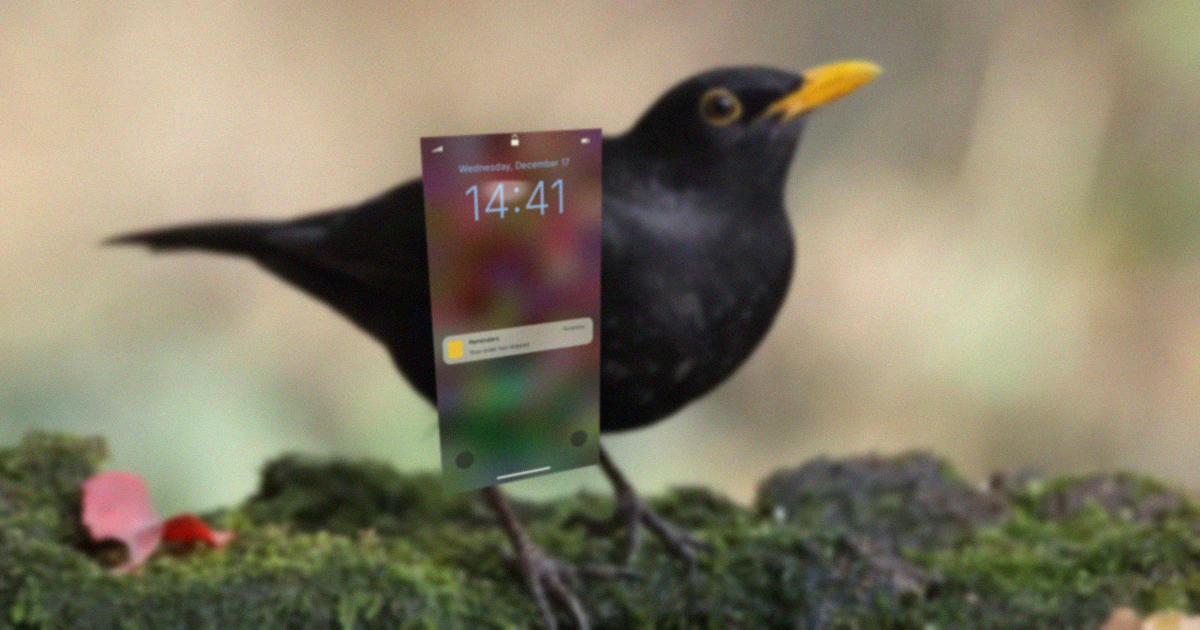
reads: 14,41
